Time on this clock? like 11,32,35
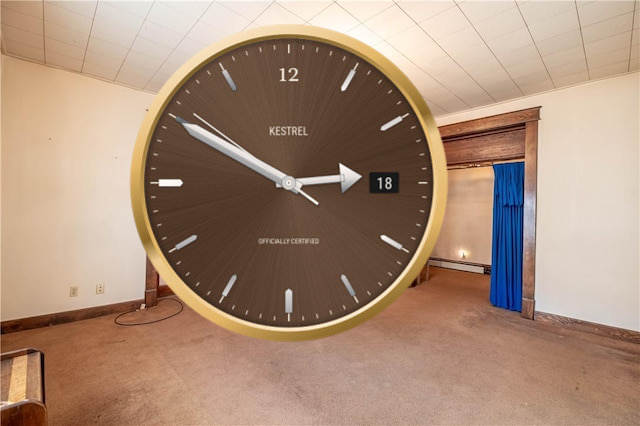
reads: 2,49,51
